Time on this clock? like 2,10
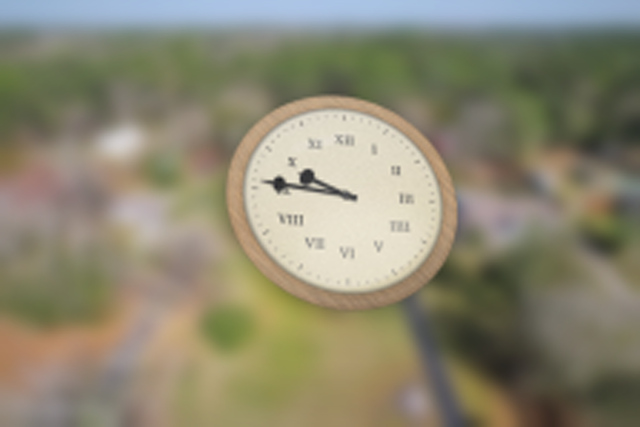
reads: 9,46
